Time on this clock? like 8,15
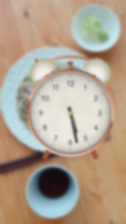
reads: 5,28
